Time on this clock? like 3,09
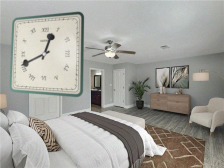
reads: 12,41
